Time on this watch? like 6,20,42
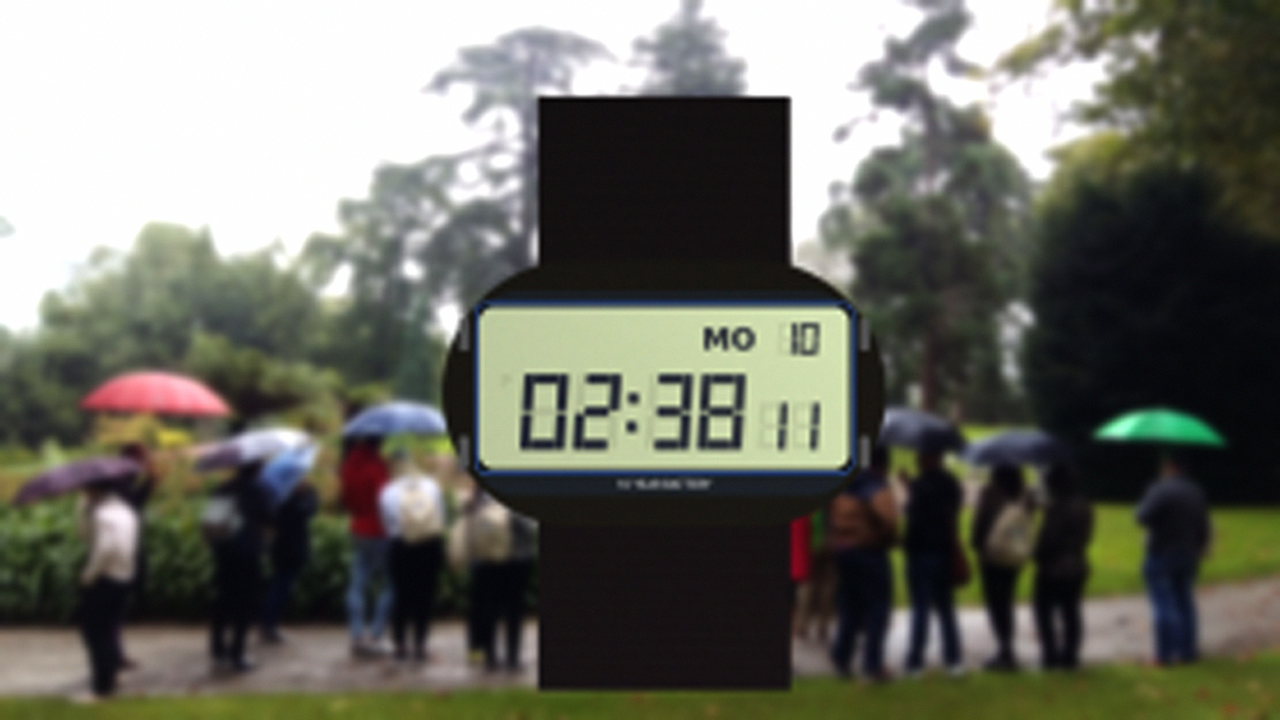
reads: 2,38,11
